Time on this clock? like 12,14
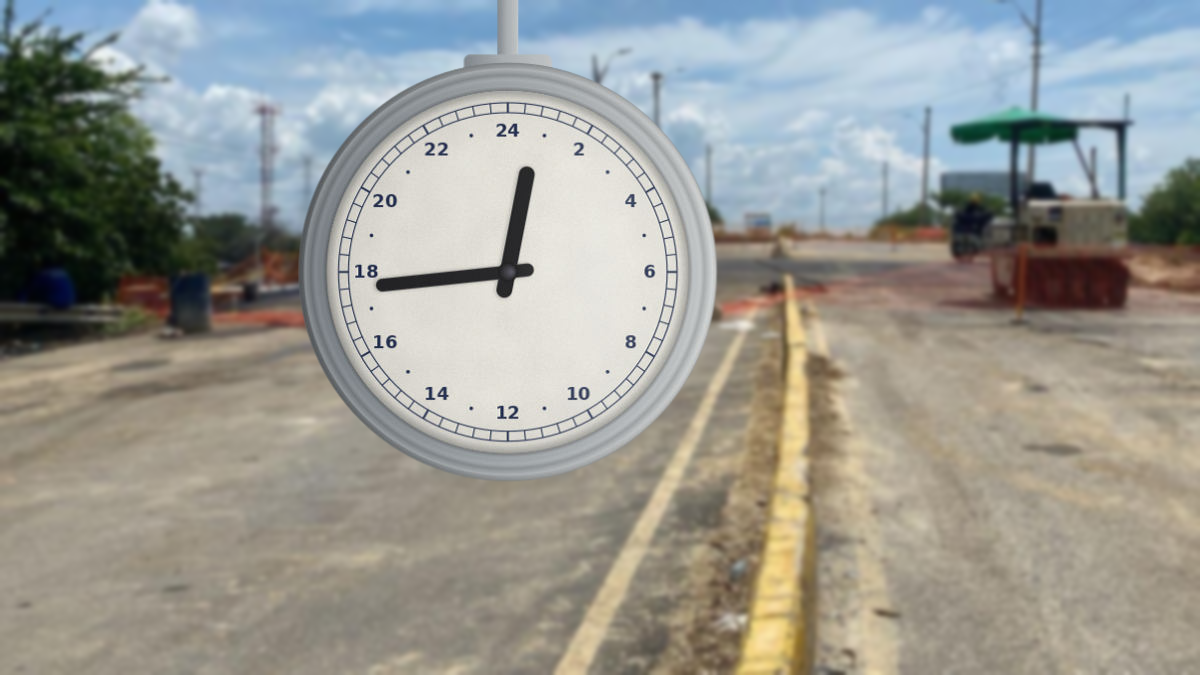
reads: 0,44
